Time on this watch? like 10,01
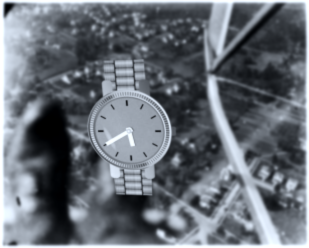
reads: 5,40
